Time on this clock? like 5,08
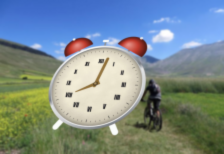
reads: 8,02
